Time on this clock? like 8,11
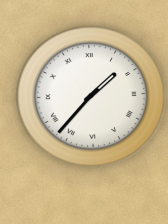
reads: 1,37
